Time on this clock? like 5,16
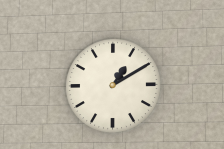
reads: 1,10
